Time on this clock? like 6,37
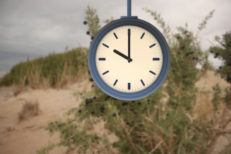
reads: 10,00
